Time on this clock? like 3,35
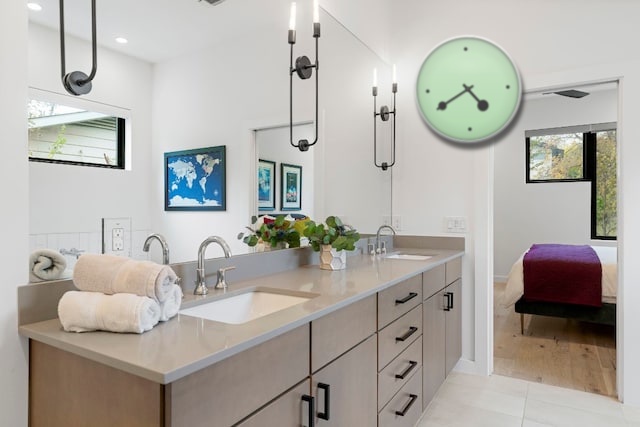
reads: 4,40
